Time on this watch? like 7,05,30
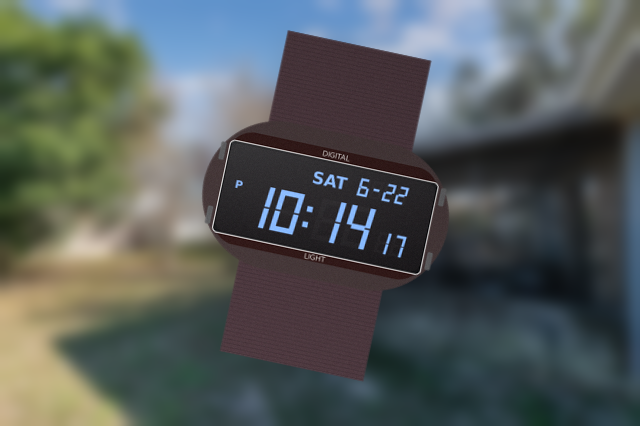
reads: 10,14,17
